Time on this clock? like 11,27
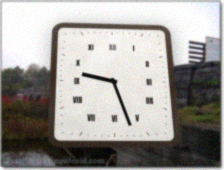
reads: 9,27
